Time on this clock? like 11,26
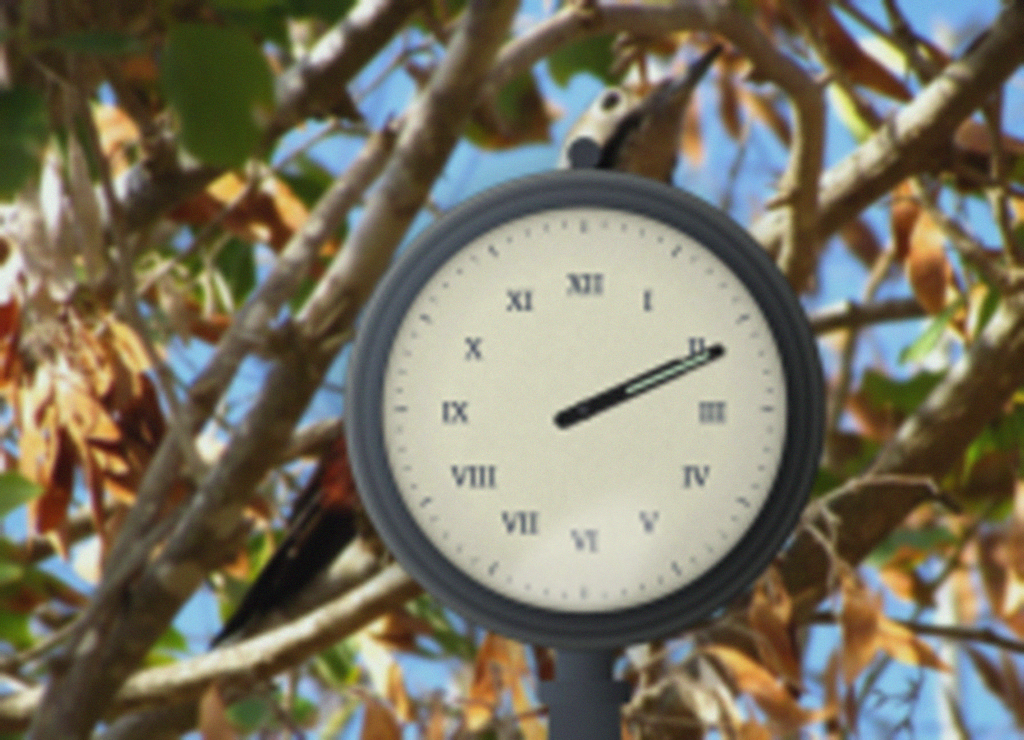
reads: 2,11
